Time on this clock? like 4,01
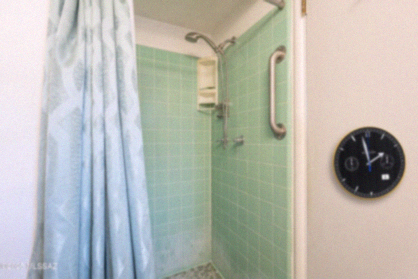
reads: 1,58
